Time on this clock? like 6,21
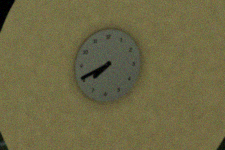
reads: 7,41
